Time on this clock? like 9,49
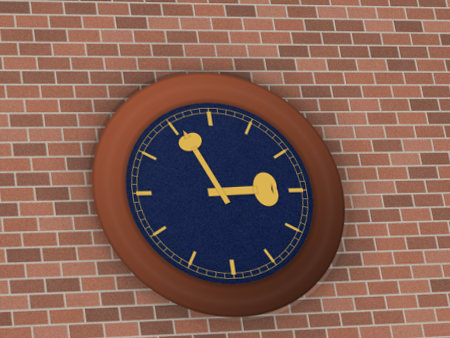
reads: 2,56
